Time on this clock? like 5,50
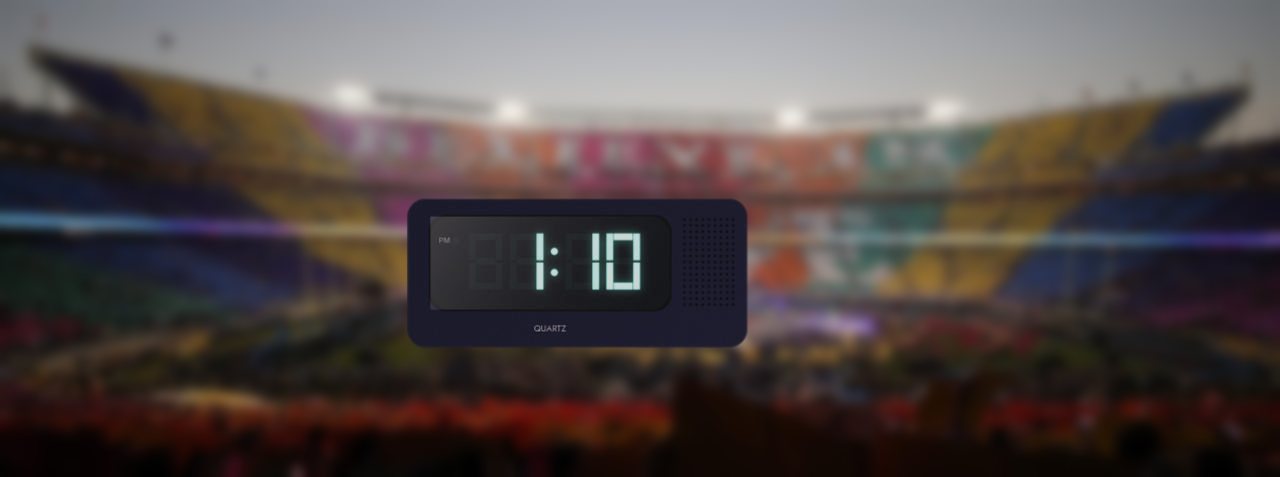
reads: 1,10
